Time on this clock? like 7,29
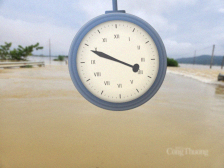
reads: 3,49
